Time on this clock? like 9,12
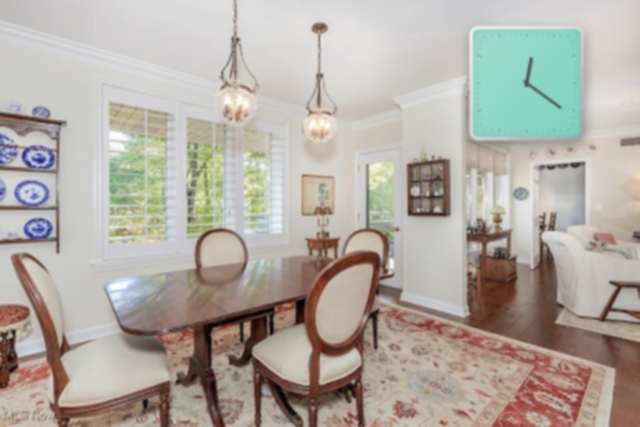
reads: 12,21
